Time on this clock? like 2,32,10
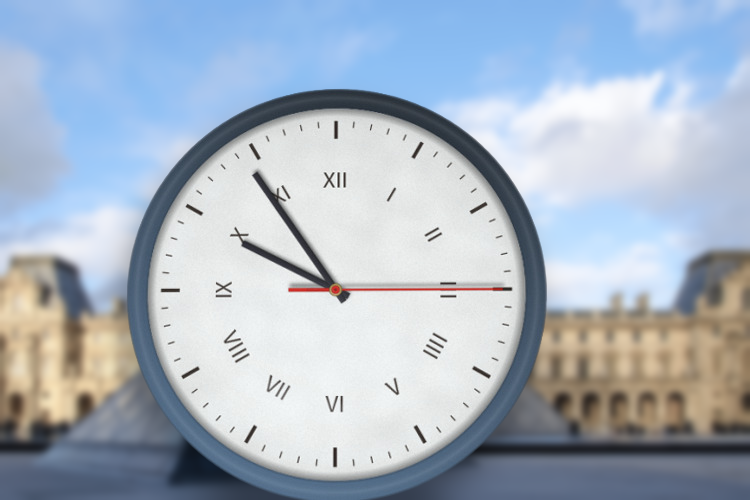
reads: 9,54,15
